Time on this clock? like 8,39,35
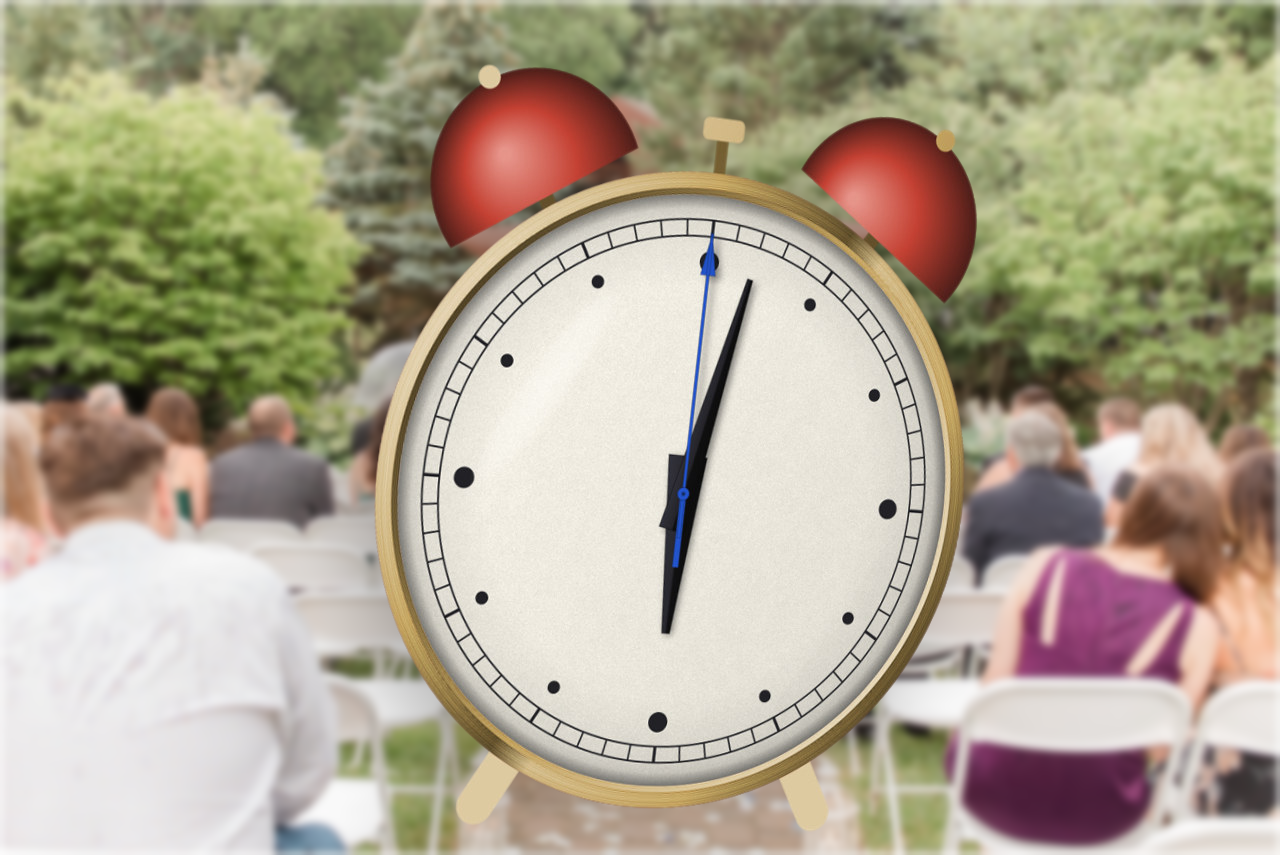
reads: 6,02,00
